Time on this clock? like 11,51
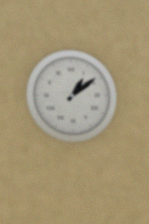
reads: 1,09
